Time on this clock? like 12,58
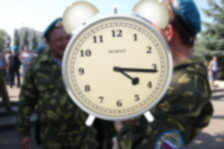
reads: 4,16
